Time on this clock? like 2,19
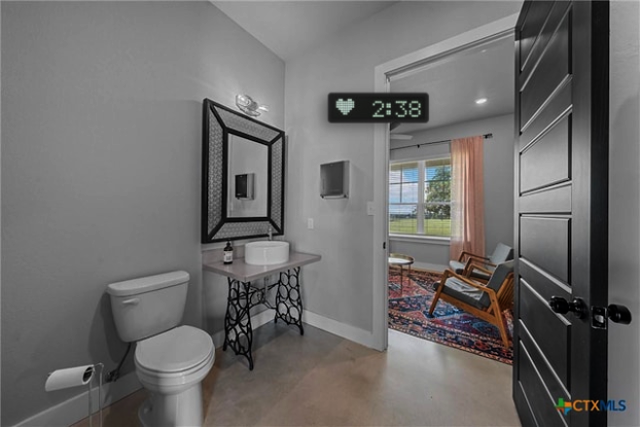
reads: 2,38
